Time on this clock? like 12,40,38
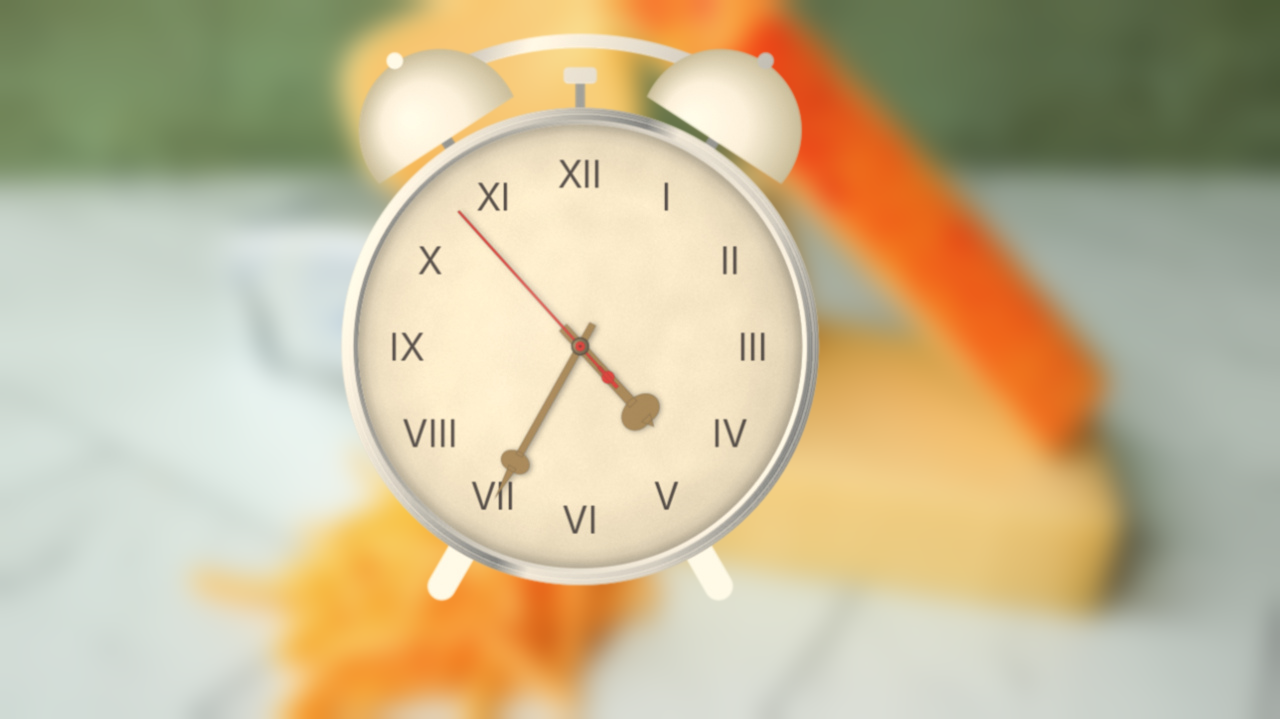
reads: 4,34,53
